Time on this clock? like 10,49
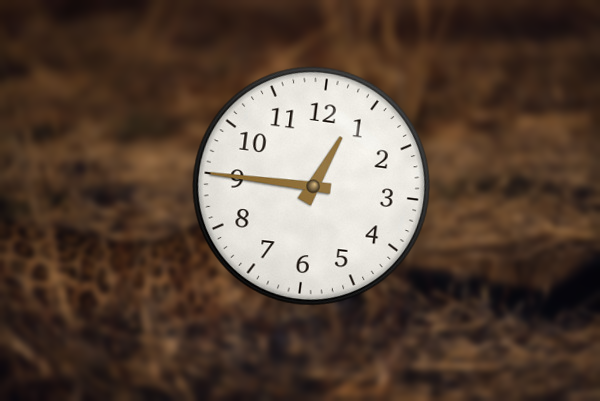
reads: 12,45
